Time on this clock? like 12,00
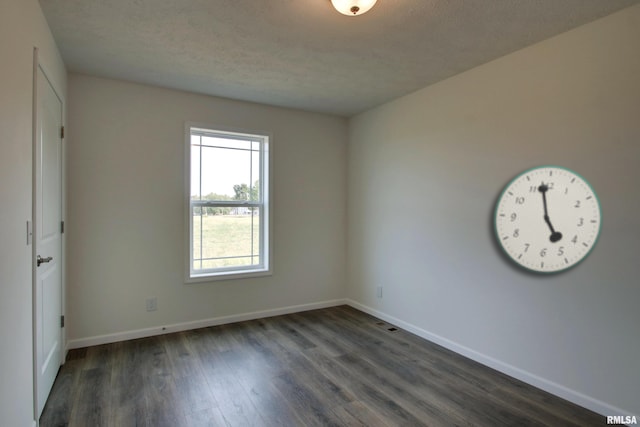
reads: 4,58
